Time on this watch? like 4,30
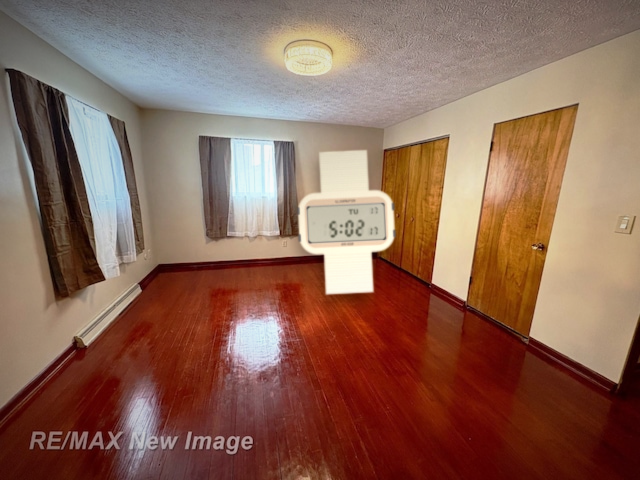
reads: 5,02
